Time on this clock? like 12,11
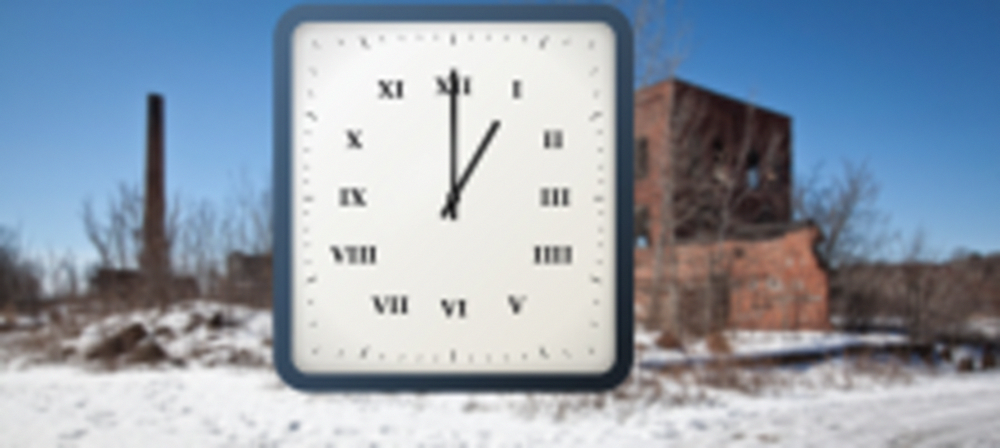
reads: 1,00
